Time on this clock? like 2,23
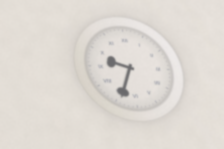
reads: 9,34
